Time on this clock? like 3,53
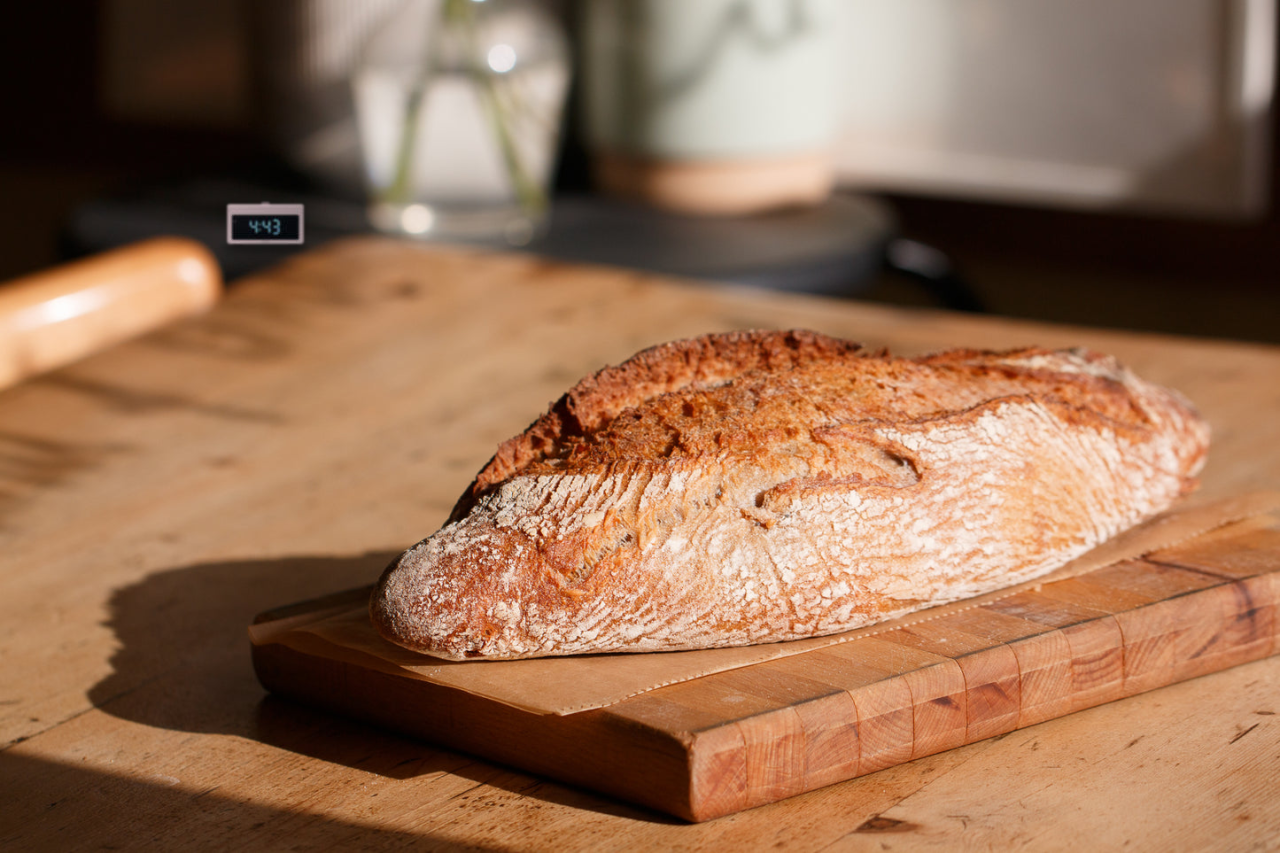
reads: 4,43
